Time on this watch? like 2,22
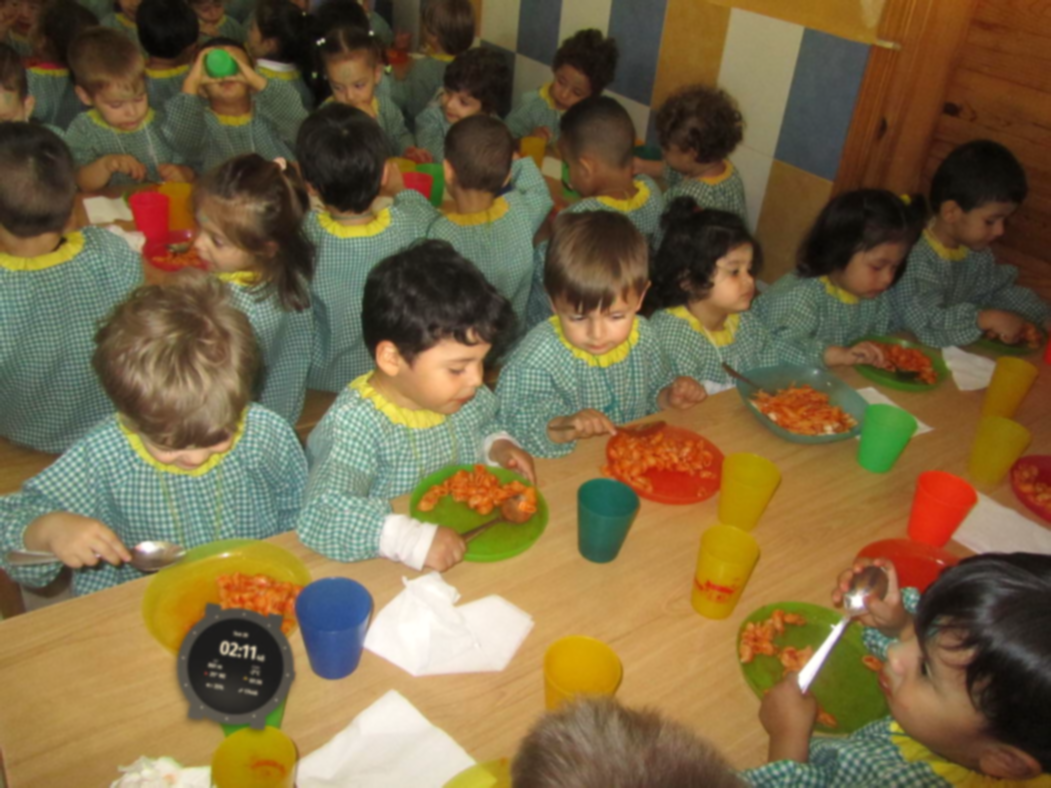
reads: 2,11
